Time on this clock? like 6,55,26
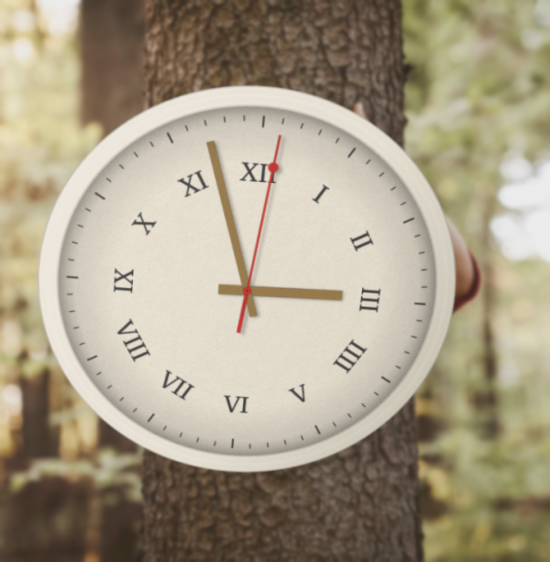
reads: 2,57,01
